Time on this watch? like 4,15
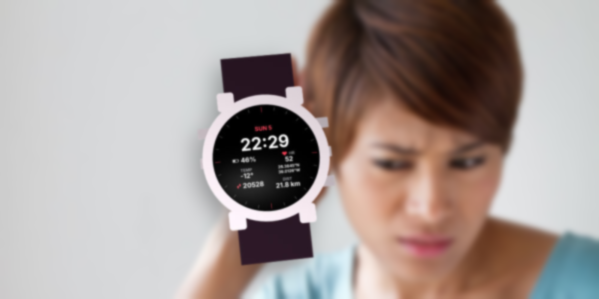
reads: 22,29
